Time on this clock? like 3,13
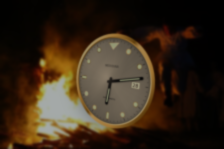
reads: 6,13
